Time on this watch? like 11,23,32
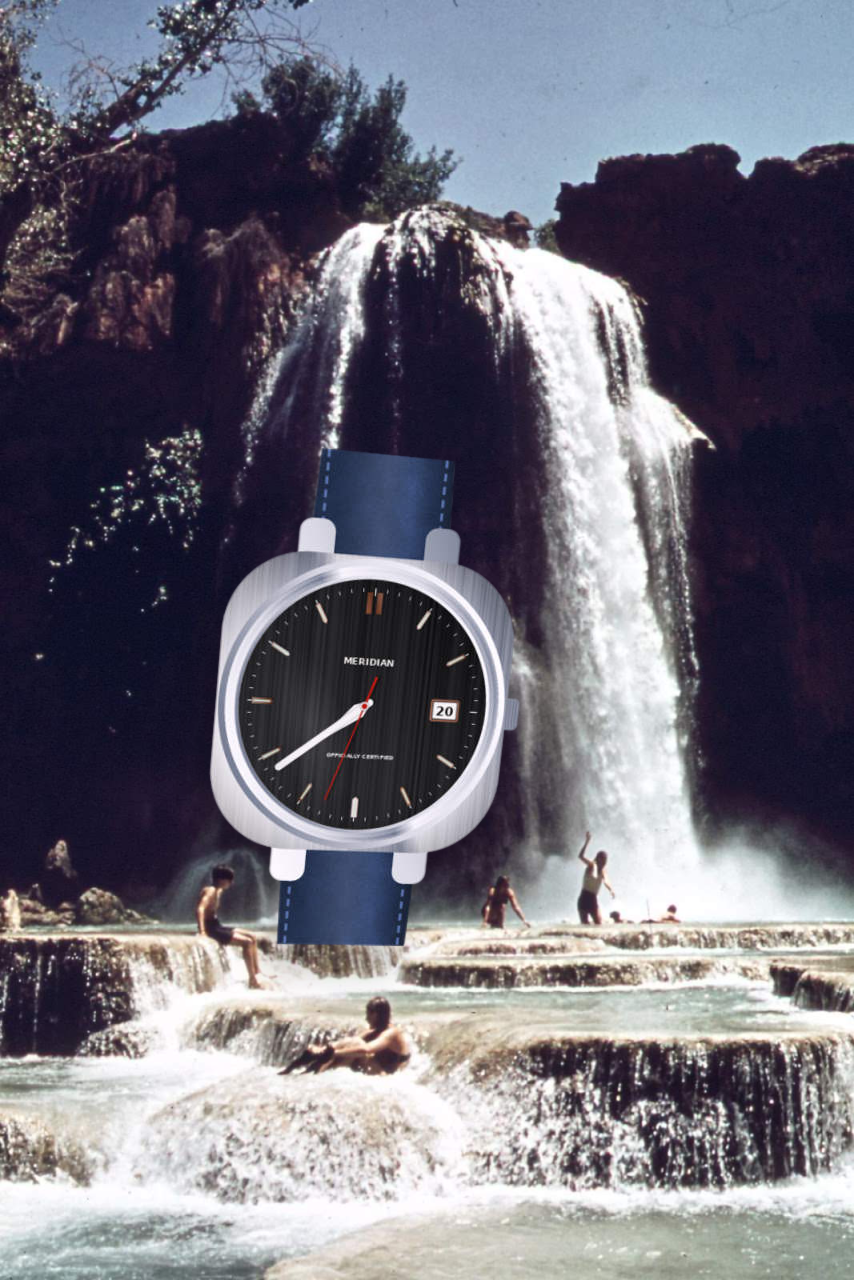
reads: 7,38,33
